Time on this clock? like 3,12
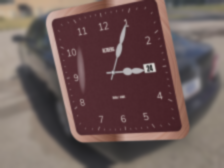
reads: 3,05
